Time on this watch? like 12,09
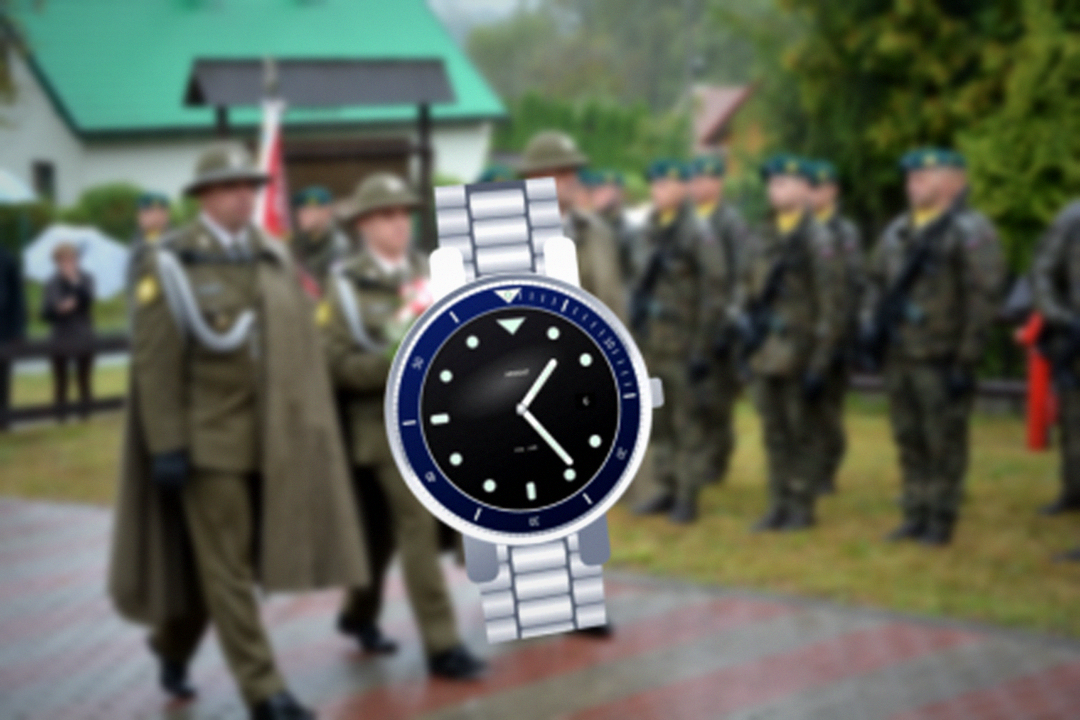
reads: 1,24
